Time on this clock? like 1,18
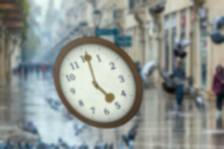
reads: 5,01
